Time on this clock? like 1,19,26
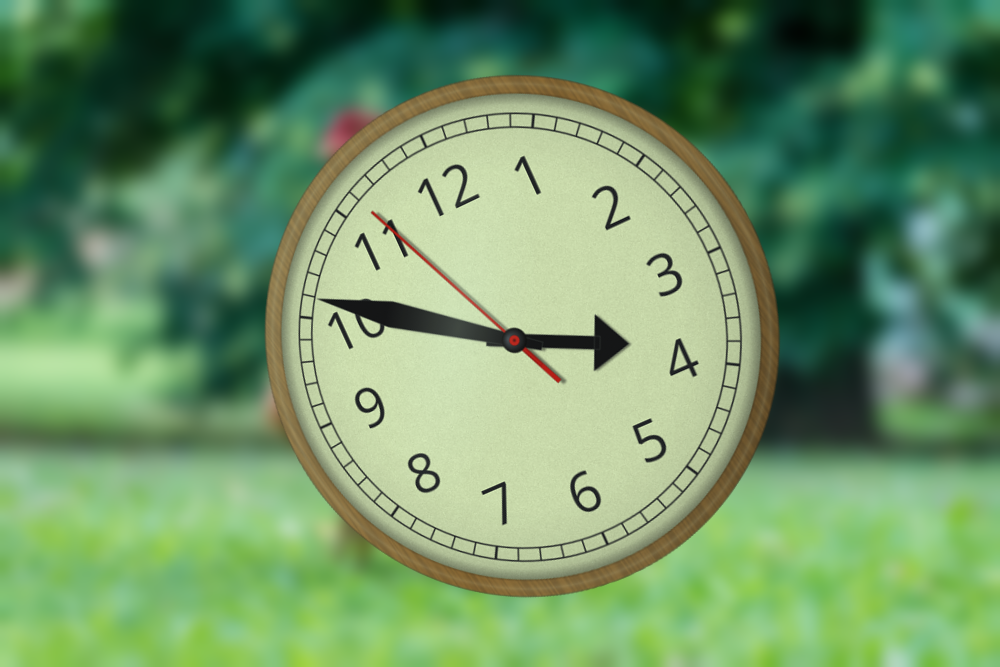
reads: 3,50,56
